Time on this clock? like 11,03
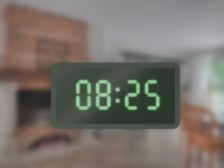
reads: 8,25
